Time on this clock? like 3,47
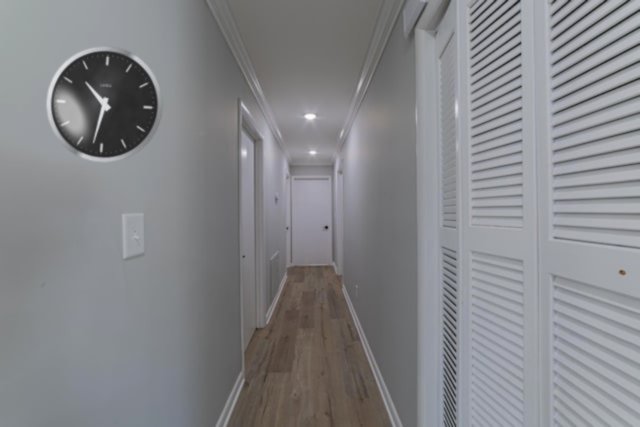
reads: 10,32
